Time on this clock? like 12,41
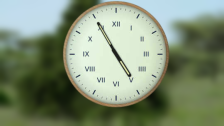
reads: 4,55
